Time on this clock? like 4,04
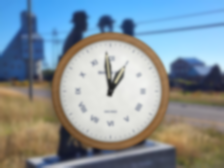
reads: 12,59
